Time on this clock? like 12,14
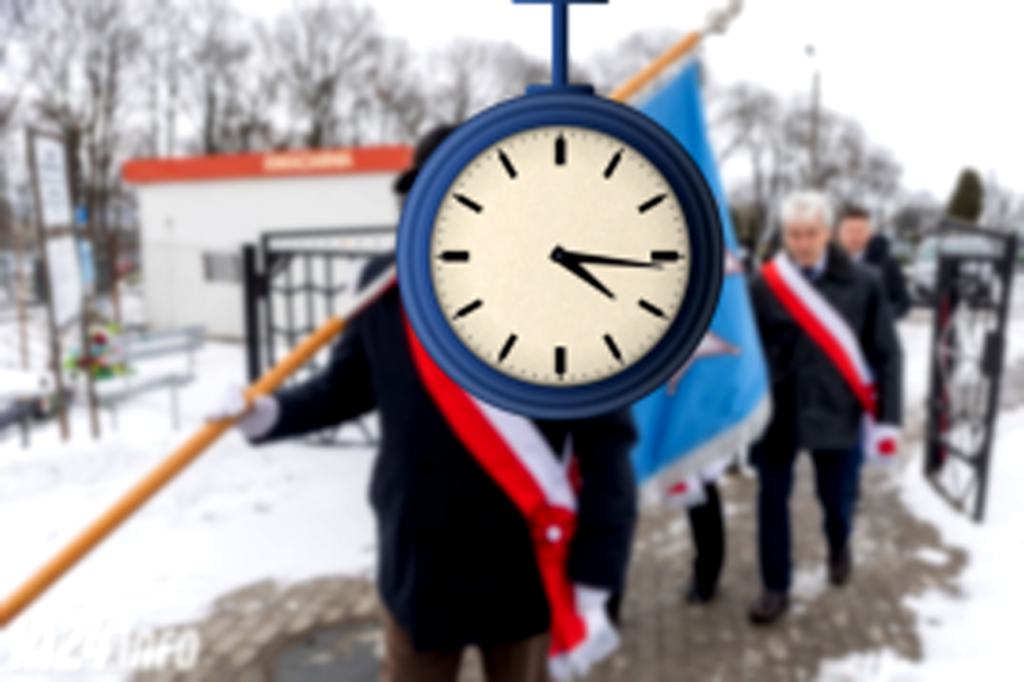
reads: 4,16
